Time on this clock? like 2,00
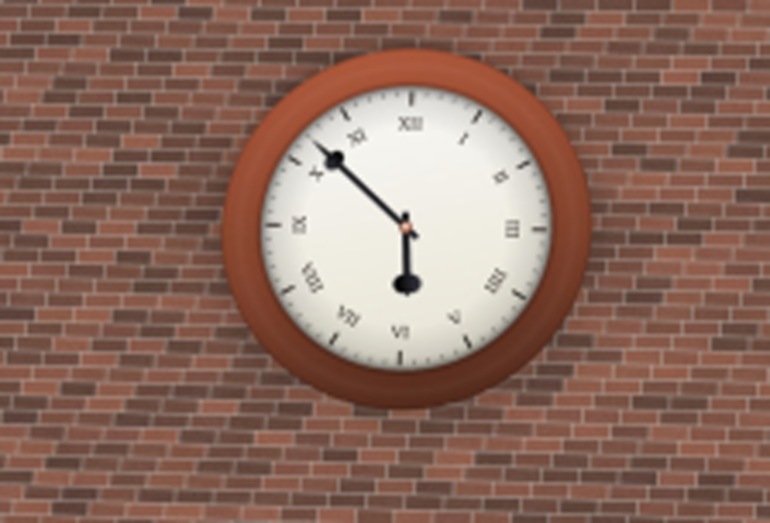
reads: 5,52
